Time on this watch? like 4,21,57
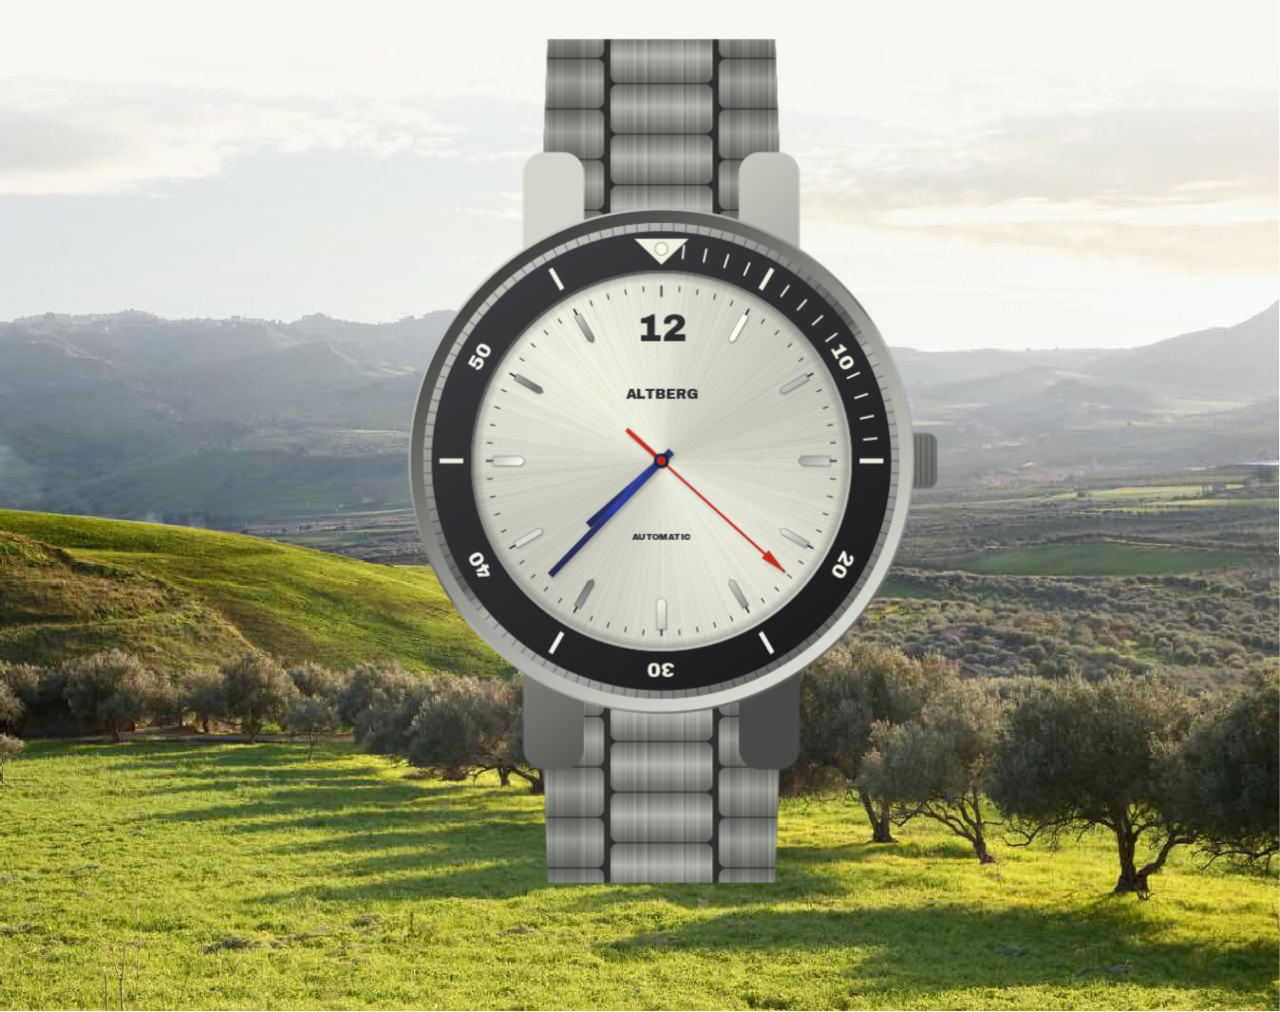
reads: 7,37,22
